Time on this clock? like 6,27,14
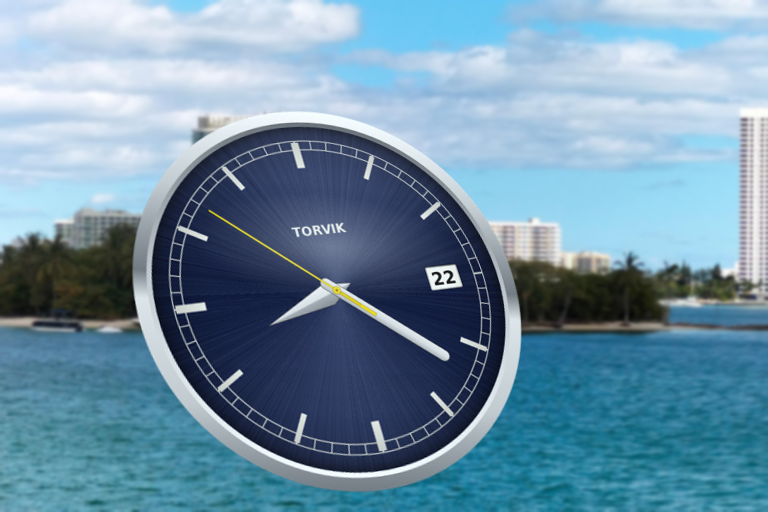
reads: 8,21,52
